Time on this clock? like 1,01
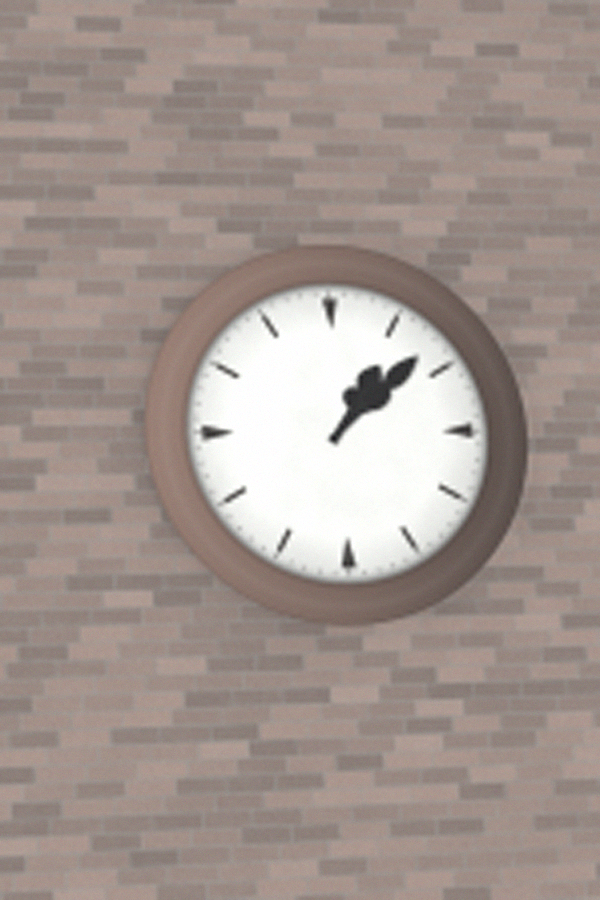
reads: 1,08
